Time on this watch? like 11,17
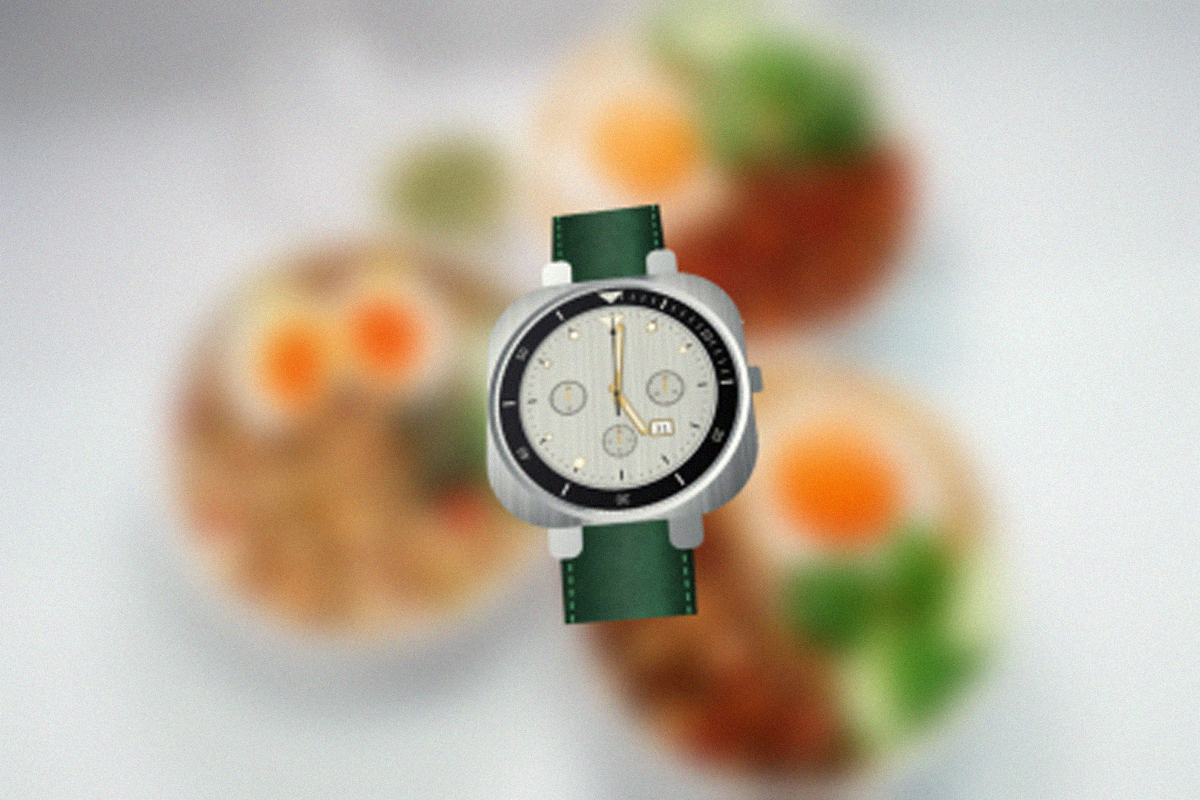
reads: 5,01
